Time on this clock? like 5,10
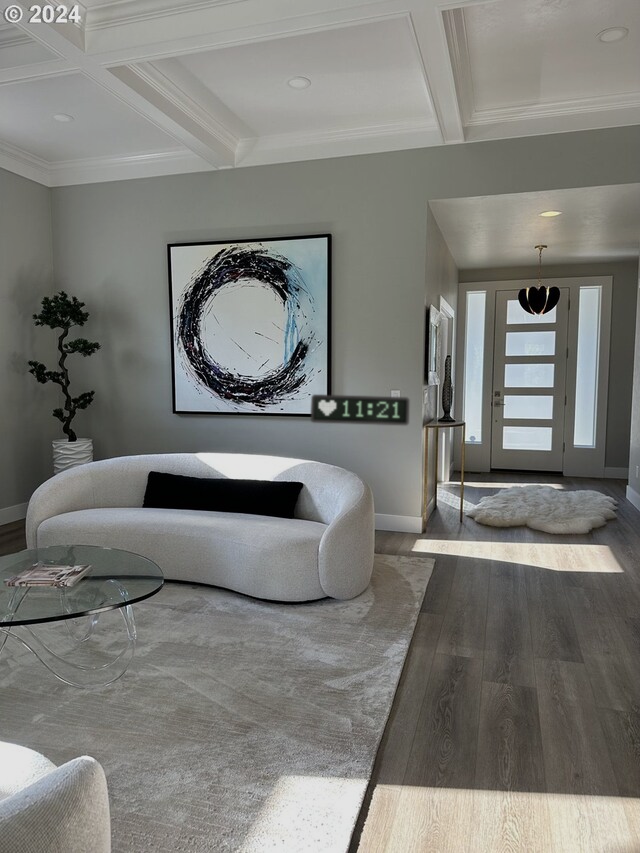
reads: 11,21
